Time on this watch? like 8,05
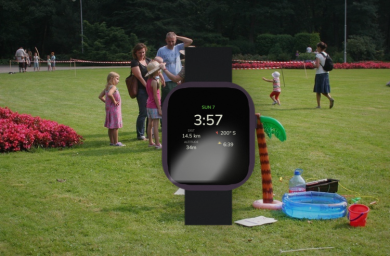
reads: 3,57
